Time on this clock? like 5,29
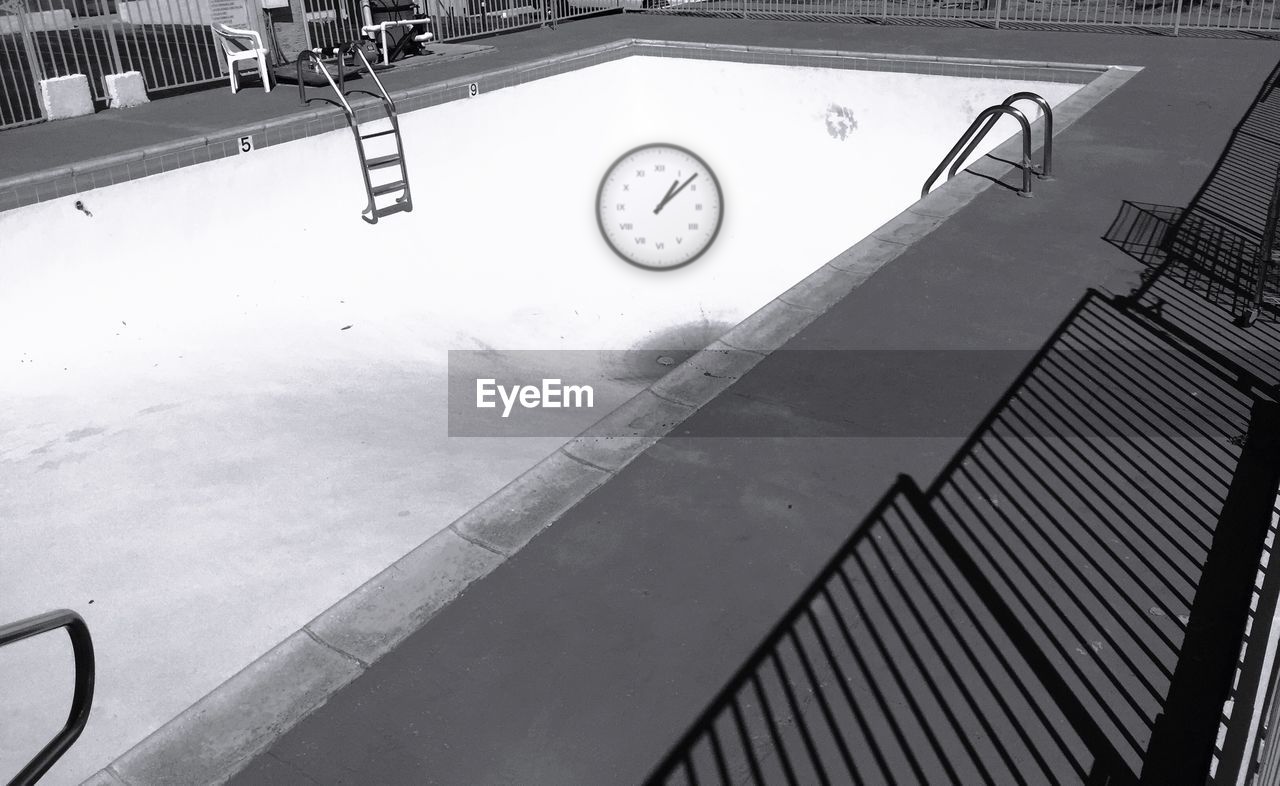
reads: 1,08
